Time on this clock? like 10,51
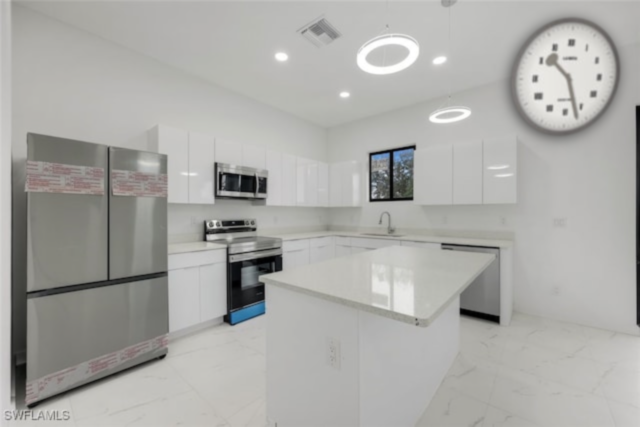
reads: 10,27
